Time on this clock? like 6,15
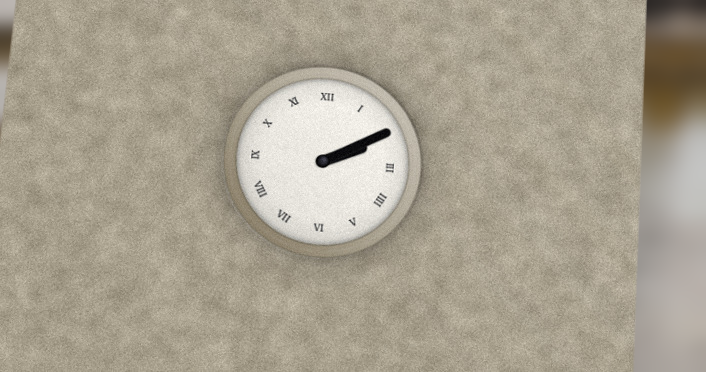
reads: 2,10
